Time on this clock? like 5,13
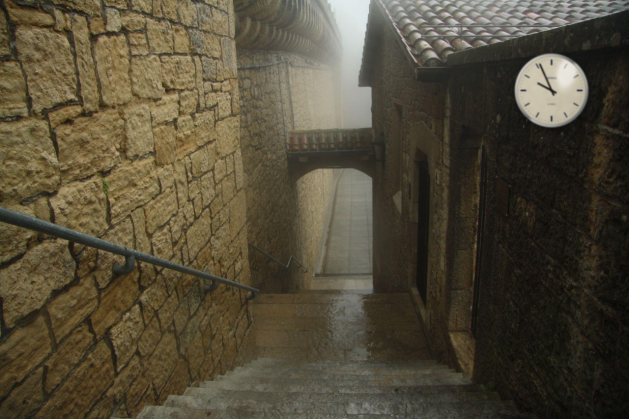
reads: 9,56
